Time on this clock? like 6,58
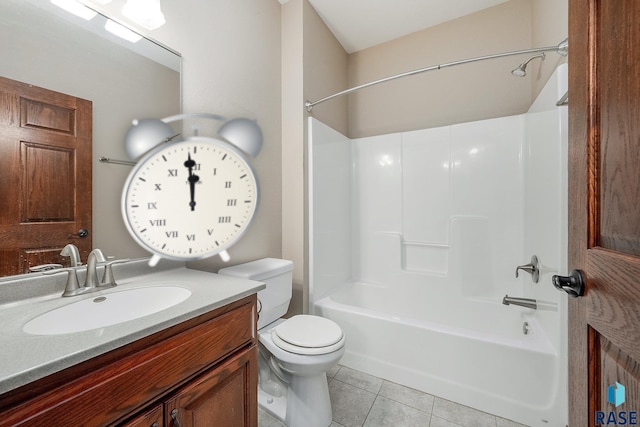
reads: 11,59
